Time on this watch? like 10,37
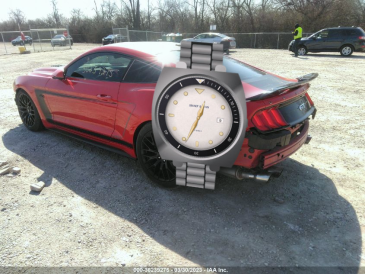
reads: 12,34
